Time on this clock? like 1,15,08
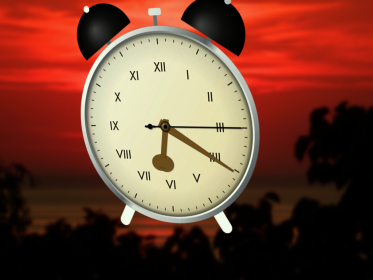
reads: 6,20,15
